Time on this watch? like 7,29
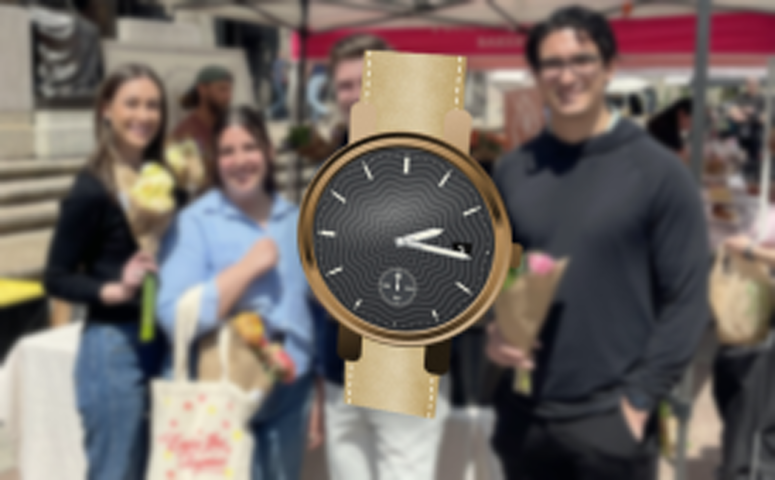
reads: 2,16
